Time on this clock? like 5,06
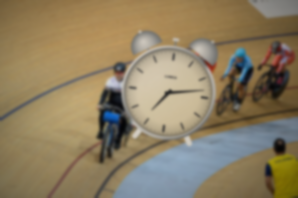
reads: 7,13
